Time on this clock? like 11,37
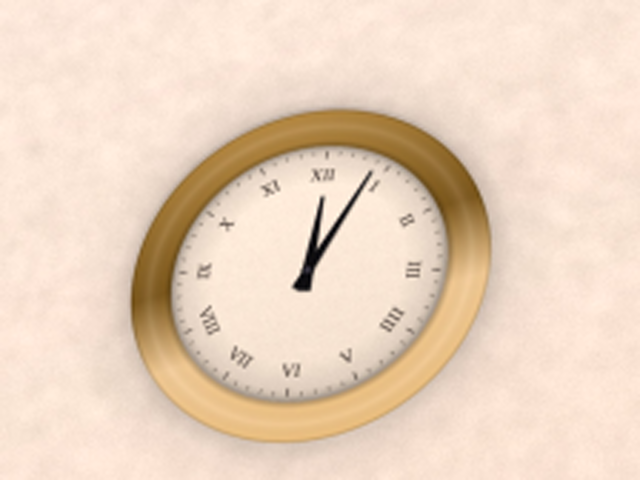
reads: 12,04
